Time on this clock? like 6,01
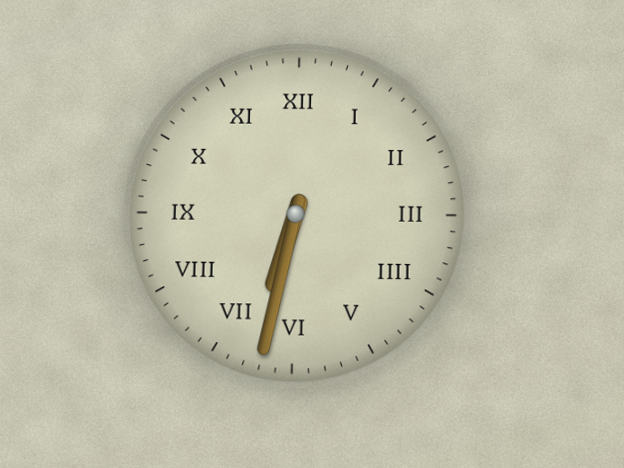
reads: 6,32
